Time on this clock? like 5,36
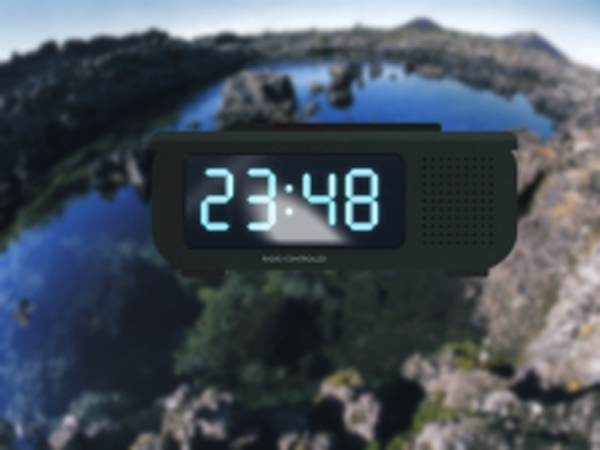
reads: 23,48
